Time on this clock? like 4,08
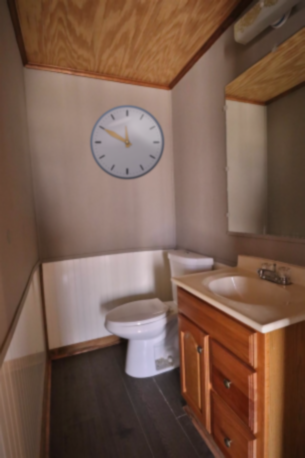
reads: 11,50
